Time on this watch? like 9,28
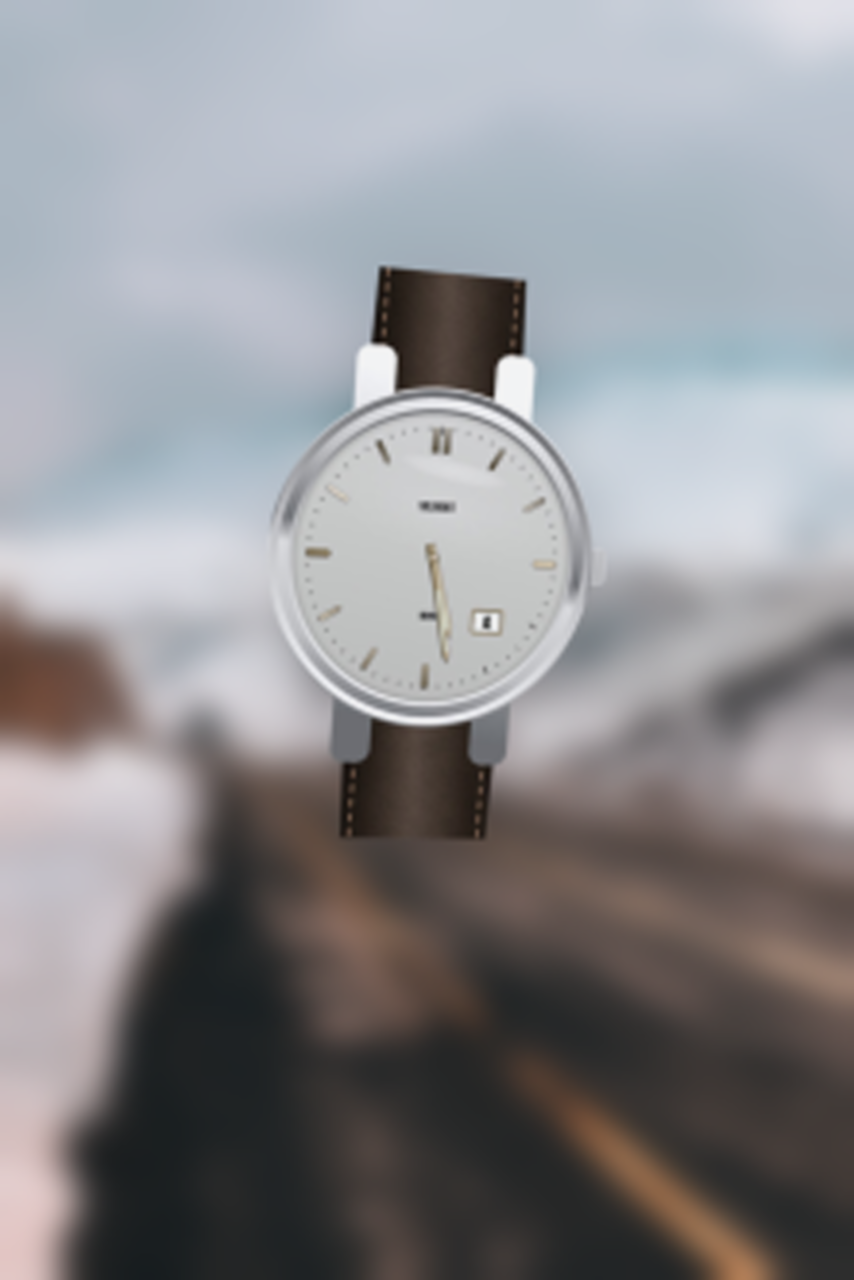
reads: 5,28
